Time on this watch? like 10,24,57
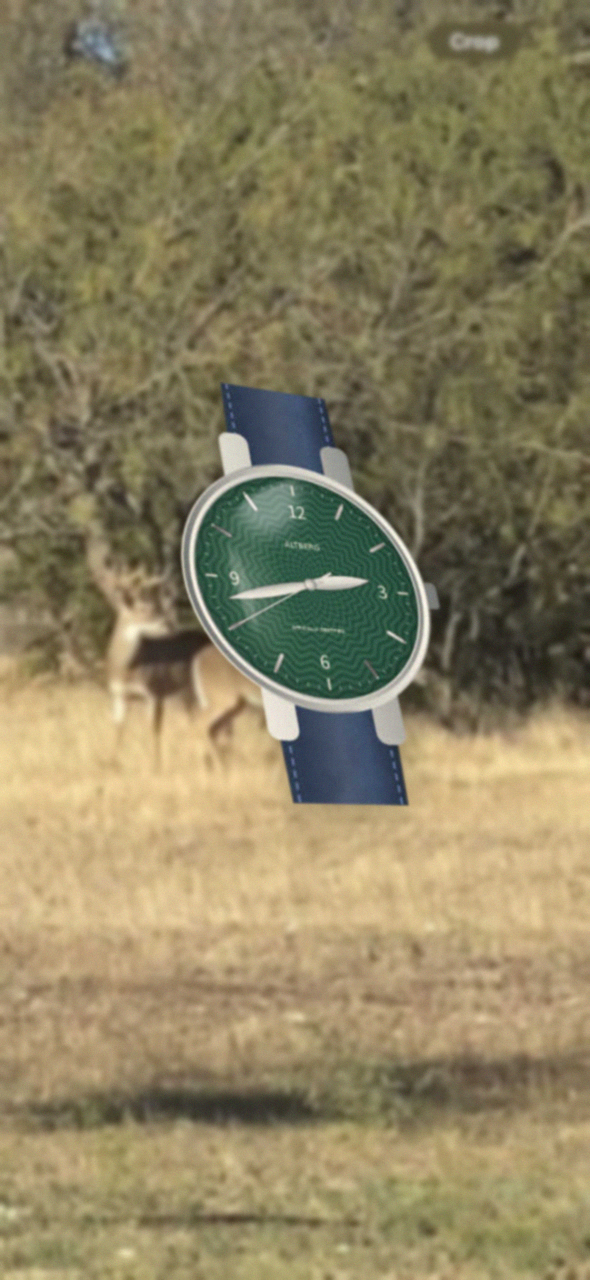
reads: 2,42,40
